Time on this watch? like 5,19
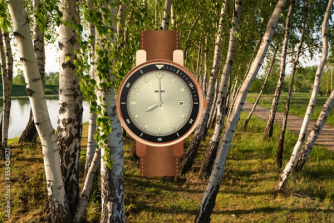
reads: 8,00
